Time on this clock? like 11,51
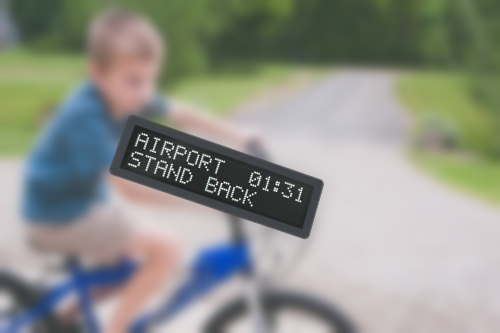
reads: 1,31
